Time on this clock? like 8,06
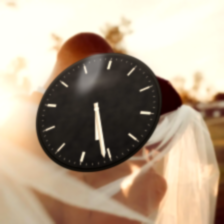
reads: 5,26
